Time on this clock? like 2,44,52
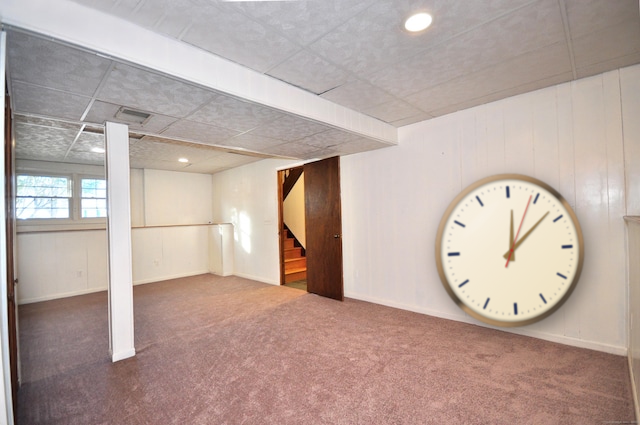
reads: 12,08,04
